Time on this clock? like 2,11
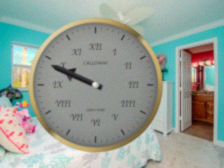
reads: 9,49
